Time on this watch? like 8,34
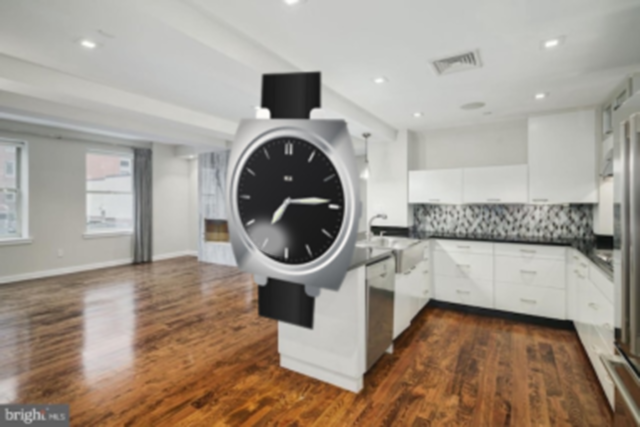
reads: 7,14
